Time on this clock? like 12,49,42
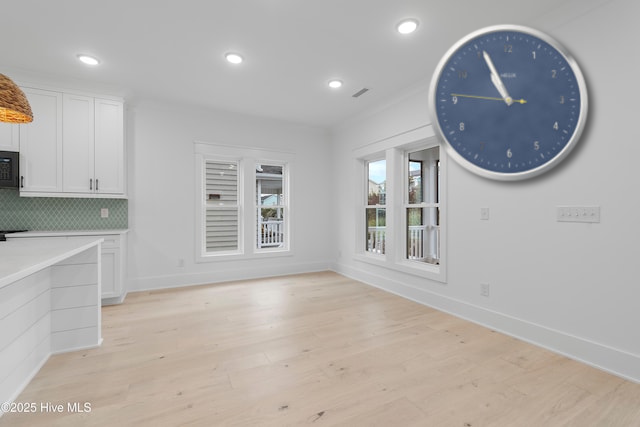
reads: 10,55,46
